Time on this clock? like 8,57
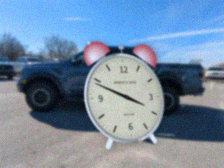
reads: 3,49
